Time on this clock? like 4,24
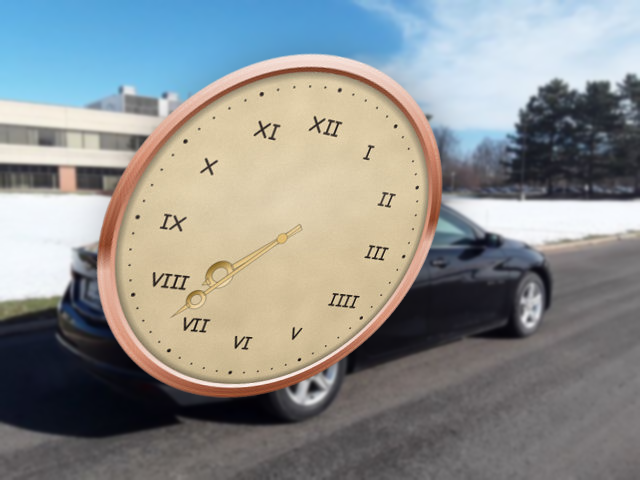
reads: 7,37
